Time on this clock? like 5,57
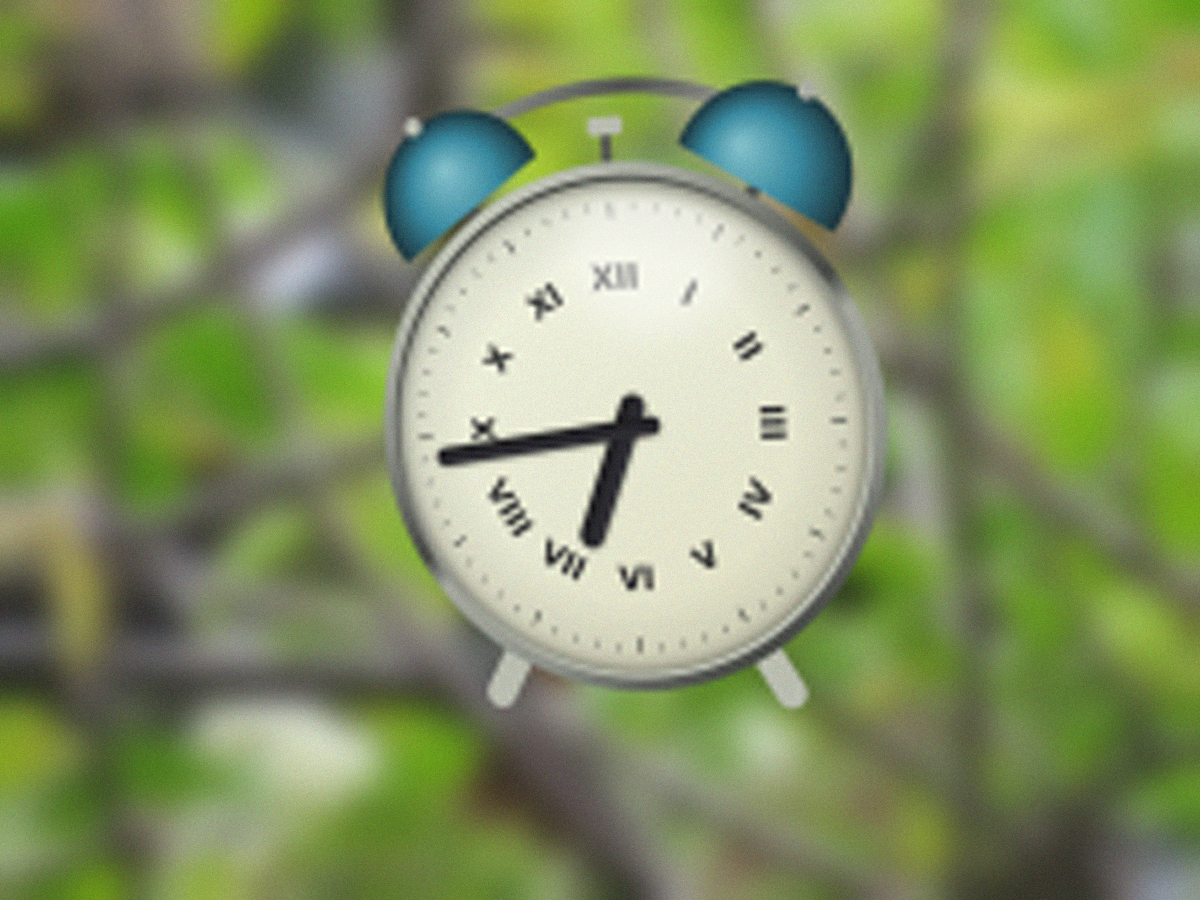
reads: 6,44
